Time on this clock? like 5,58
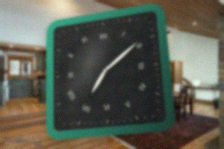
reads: 7,09
